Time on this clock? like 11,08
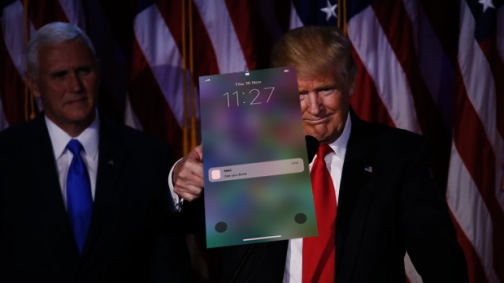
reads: 11,27
